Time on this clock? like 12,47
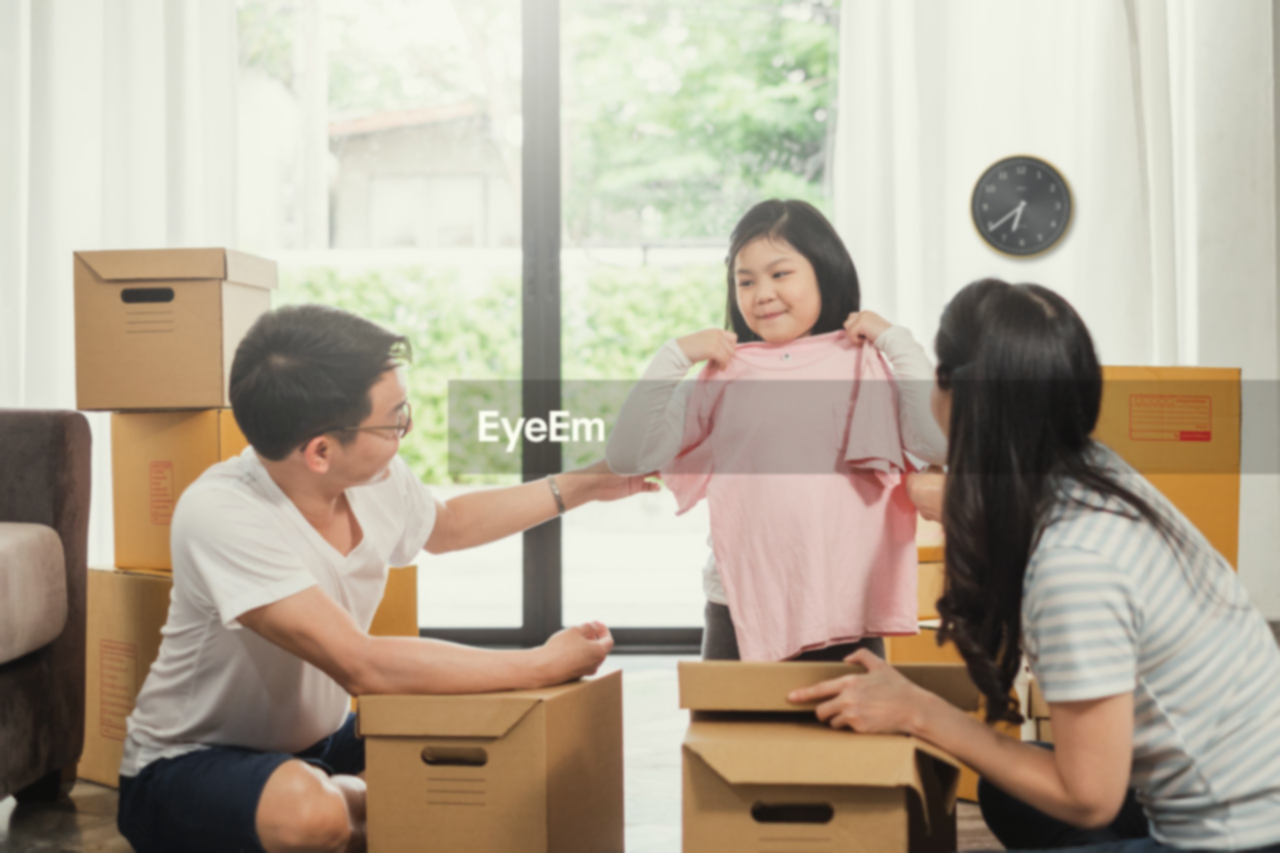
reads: 6,39
